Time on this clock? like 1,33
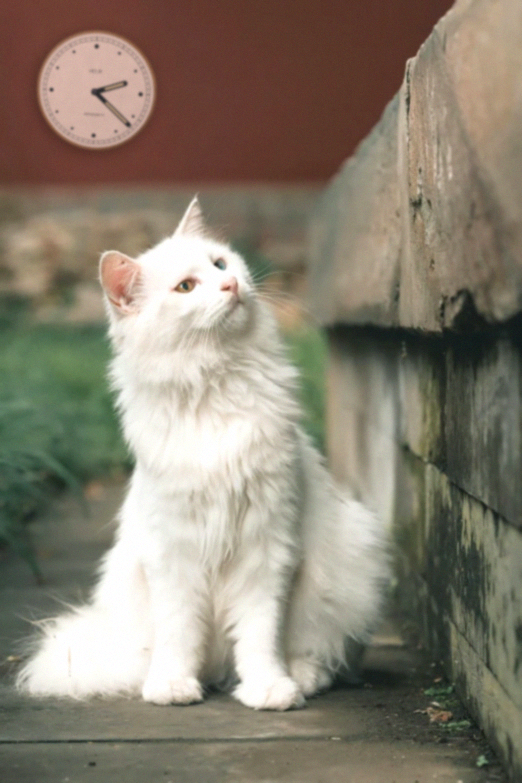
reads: 2,22
